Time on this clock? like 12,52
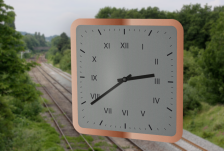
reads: 2,39
